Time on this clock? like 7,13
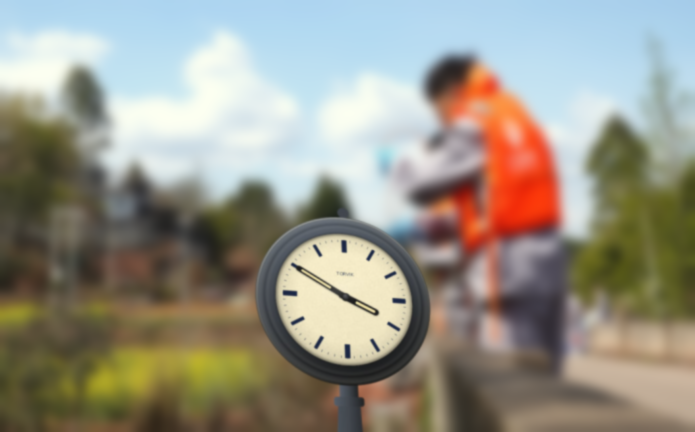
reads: 3,50
